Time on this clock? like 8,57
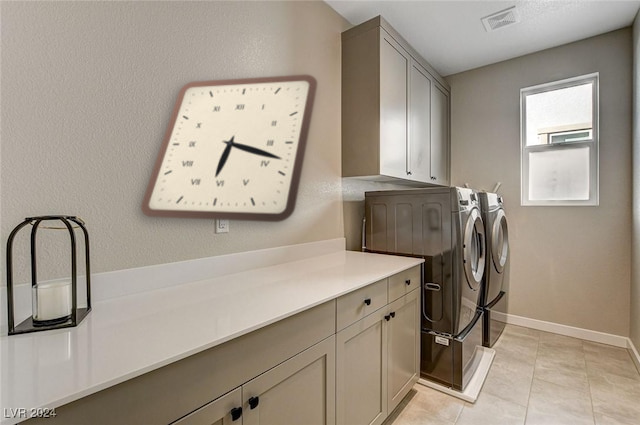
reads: 6,18
